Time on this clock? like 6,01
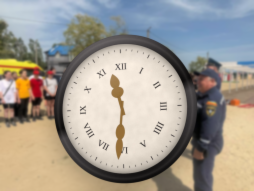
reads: 11,31
